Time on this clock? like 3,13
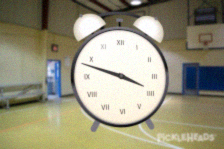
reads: 3,48
